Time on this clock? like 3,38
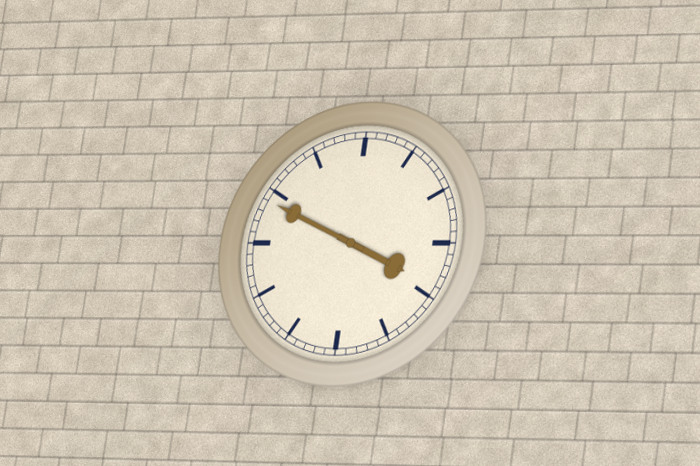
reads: 3,49
